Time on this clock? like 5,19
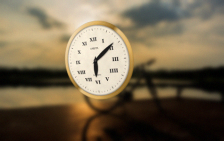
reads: 6,09
